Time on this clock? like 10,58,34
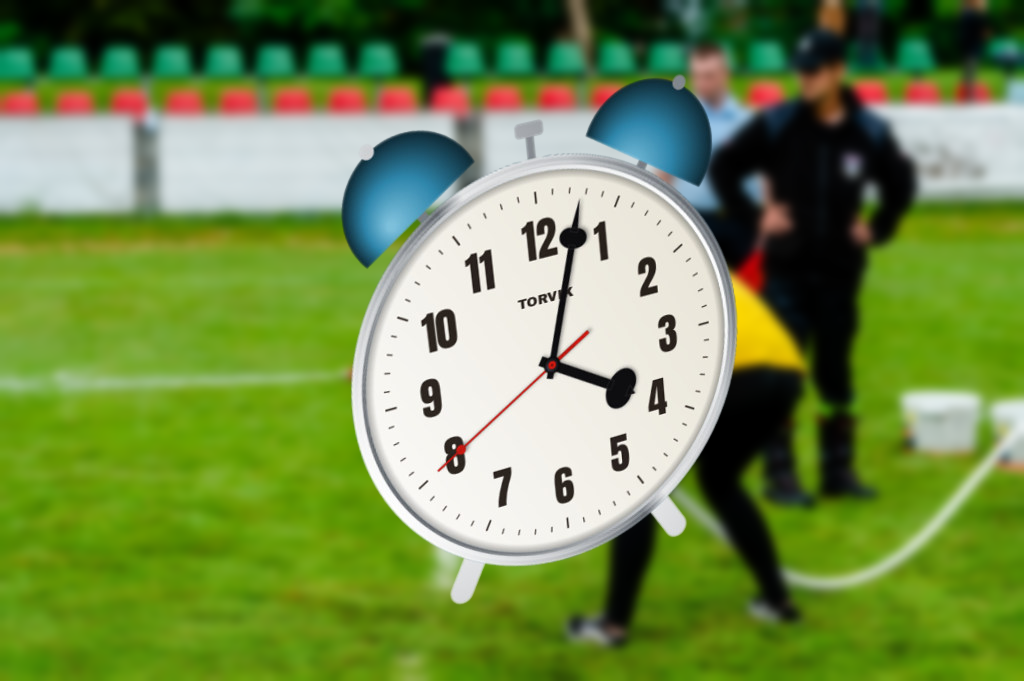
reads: 4,02,40
